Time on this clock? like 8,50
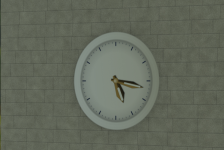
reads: 5,17
